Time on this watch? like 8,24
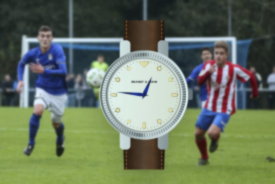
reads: 12,46
